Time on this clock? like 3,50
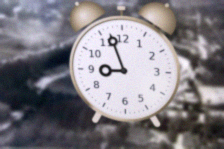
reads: 8,57
